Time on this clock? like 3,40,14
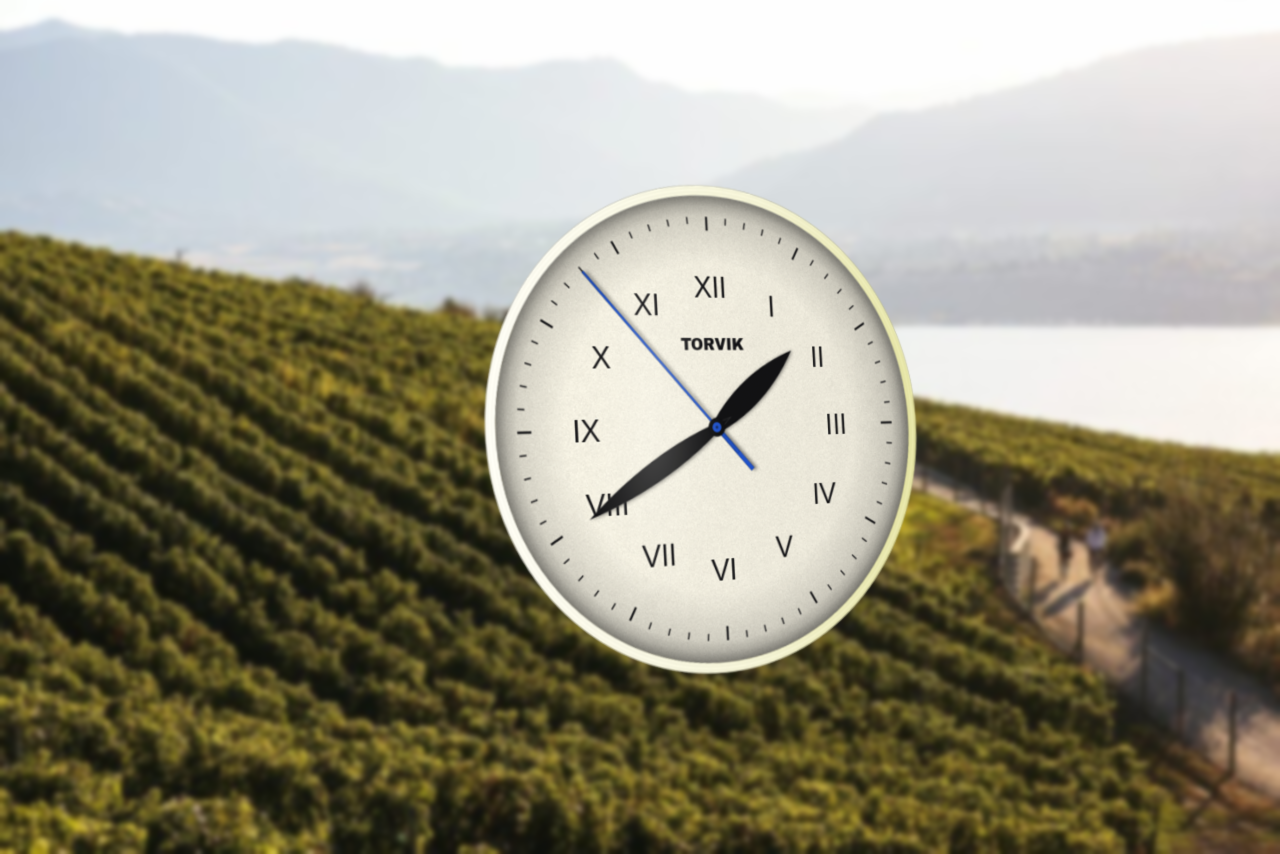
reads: 1,39,53
